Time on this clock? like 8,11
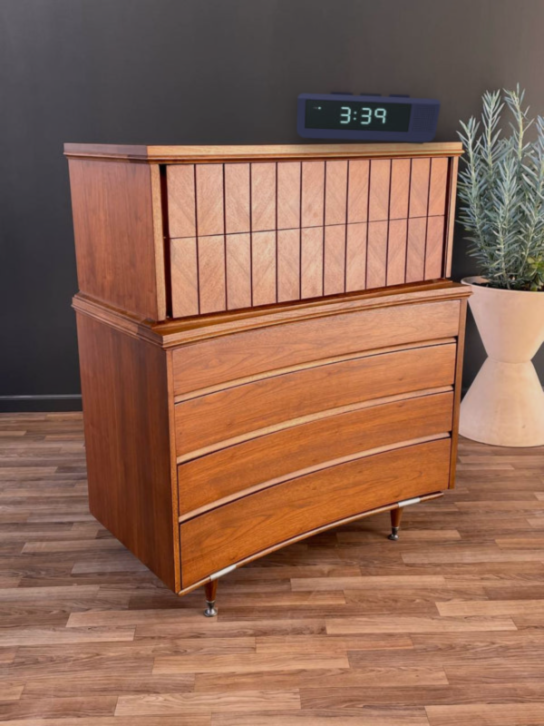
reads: 3,39
